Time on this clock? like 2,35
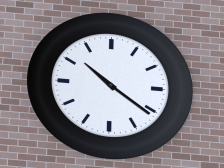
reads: 10,21
